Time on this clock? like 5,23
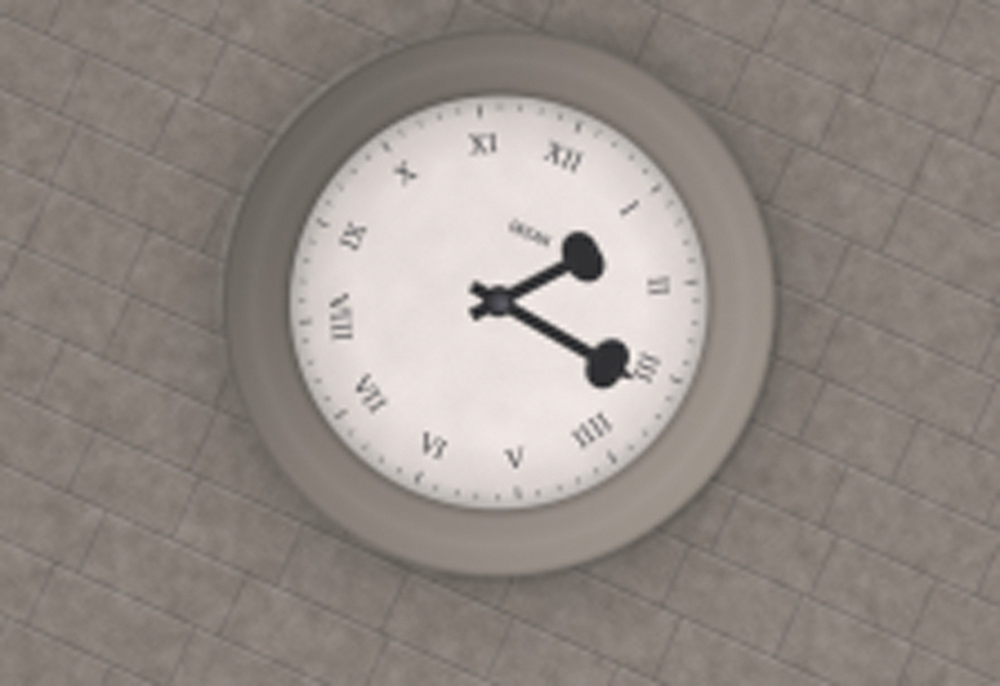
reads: 1,16
